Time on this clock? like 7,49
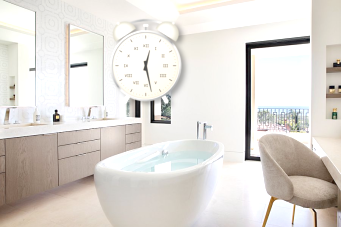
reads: 12,28
